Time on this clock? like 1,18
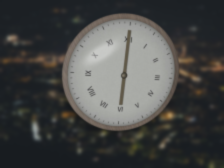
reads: 6,00
